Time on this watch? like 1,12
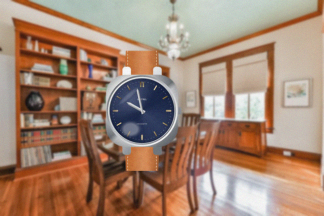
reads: 9,58
